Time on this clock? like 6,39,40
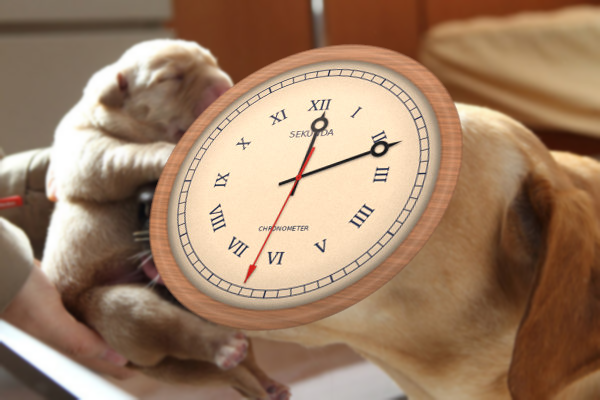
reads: 12,11,32
